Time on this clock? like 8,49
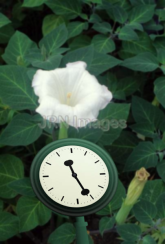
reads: 11,26
